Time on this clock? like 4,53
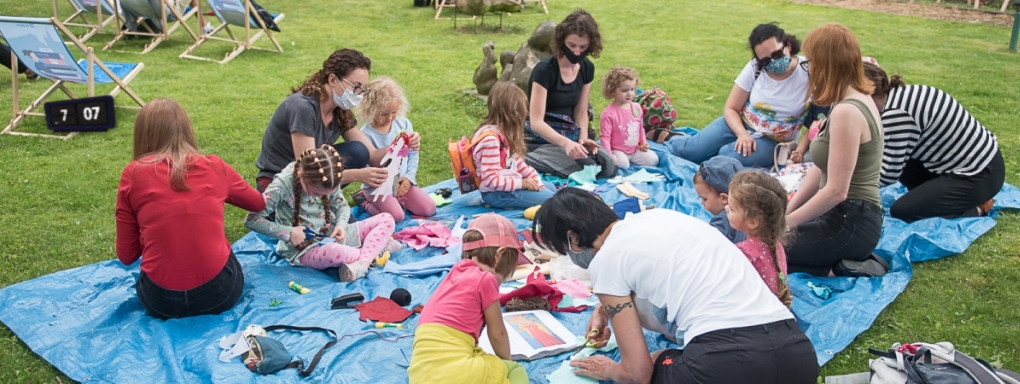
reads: 7,07
